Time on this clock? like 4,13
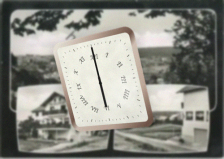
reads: 6,00
